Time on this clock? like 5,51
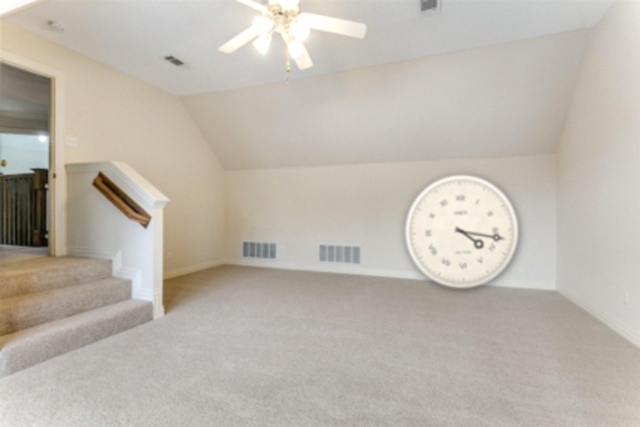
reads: 4,17
